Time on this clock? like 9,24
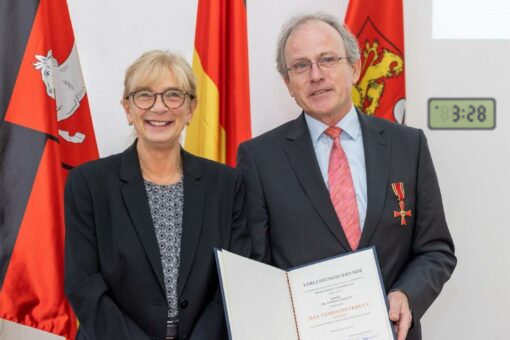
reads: 3,28
